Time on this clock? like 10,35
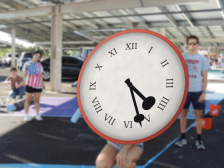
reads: 4,27
